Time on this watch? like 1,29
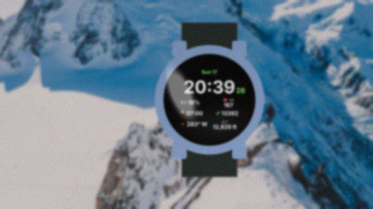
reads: 20,39
